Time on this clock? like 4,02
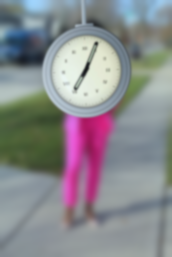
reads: 7,04
